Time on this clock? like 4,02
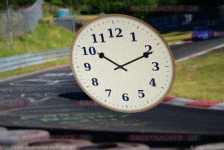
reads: 10,11
